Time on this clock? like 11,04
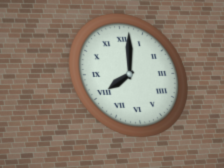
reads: 8,02
